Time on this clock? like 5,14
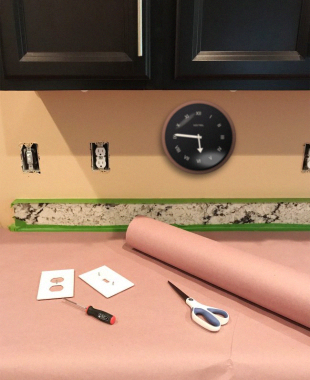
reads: 5,46
